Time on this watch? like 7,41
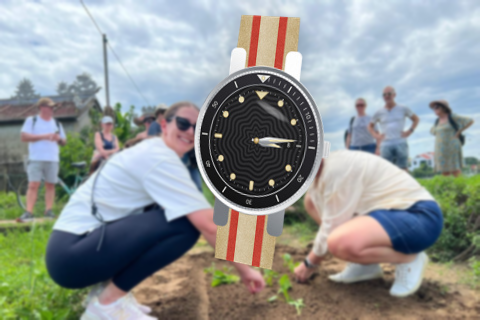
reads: 3,14
